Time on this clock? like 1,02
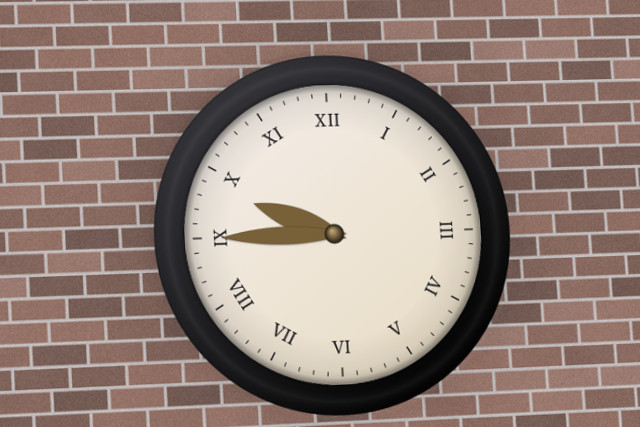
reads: 9,45
